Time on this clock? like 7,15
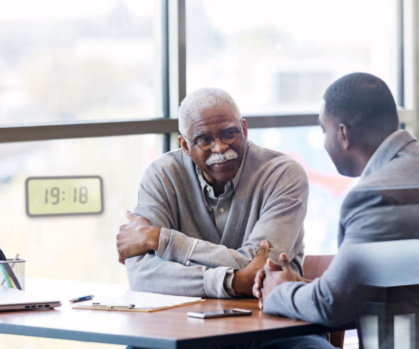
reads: 19,18
